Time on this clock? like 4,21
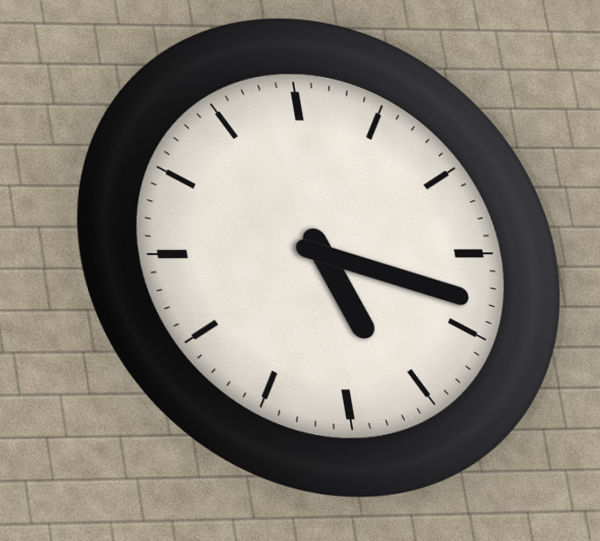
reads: 5,18
